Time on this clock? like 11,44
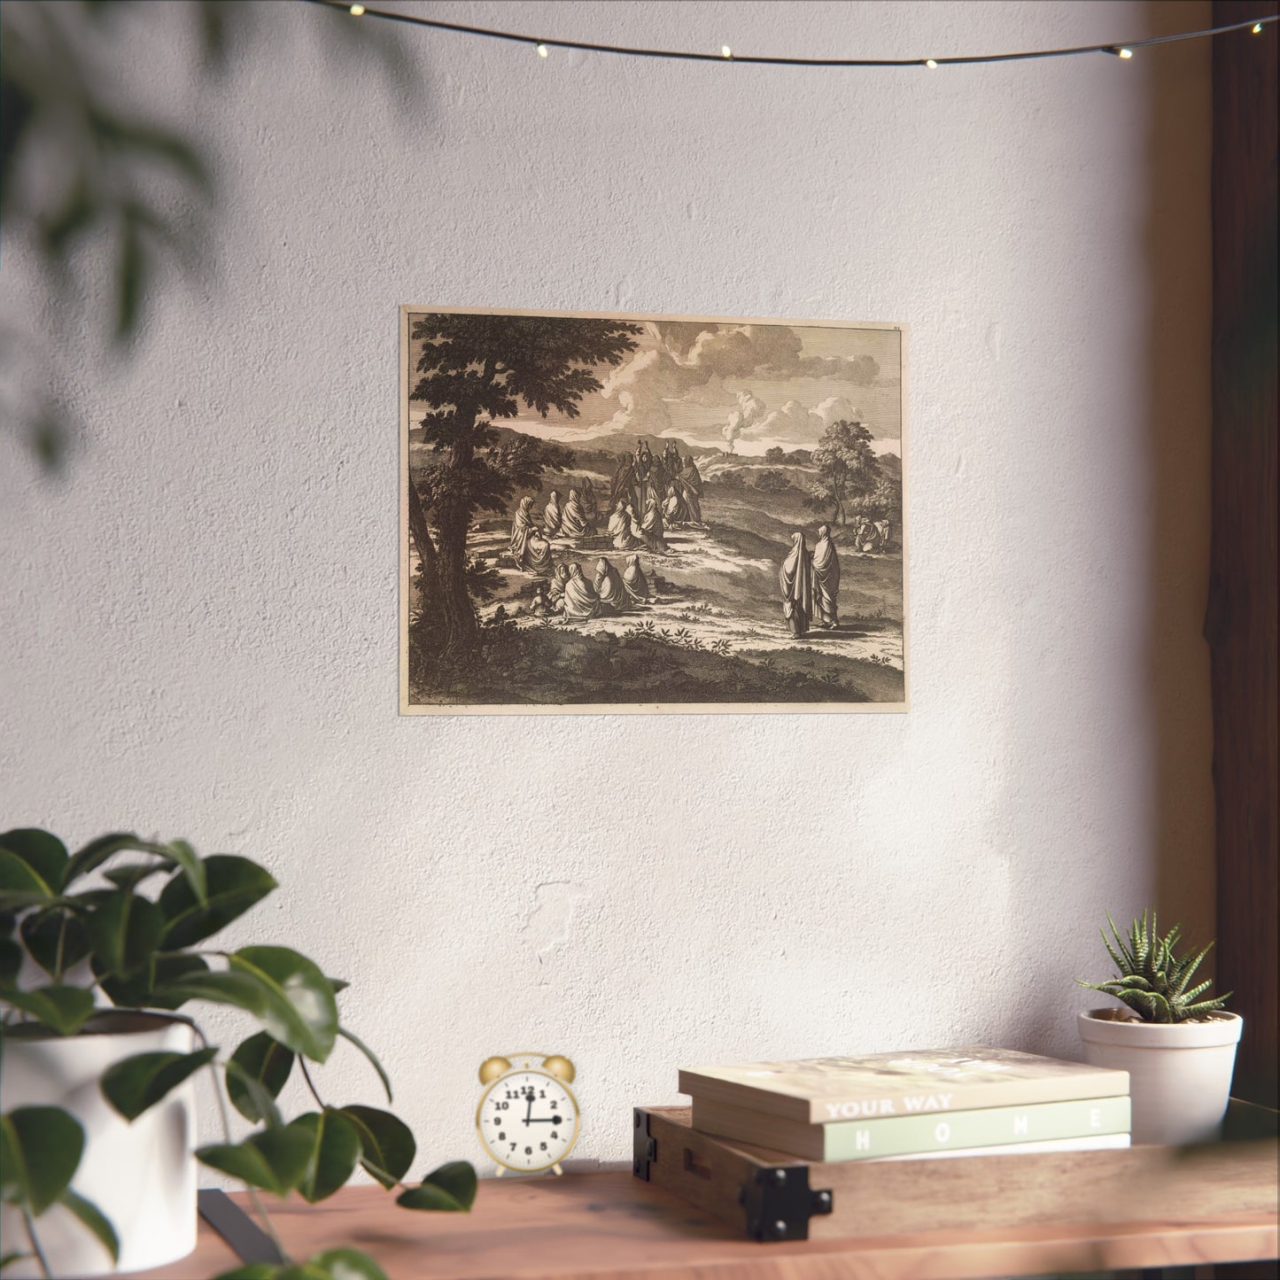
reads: 12,15
